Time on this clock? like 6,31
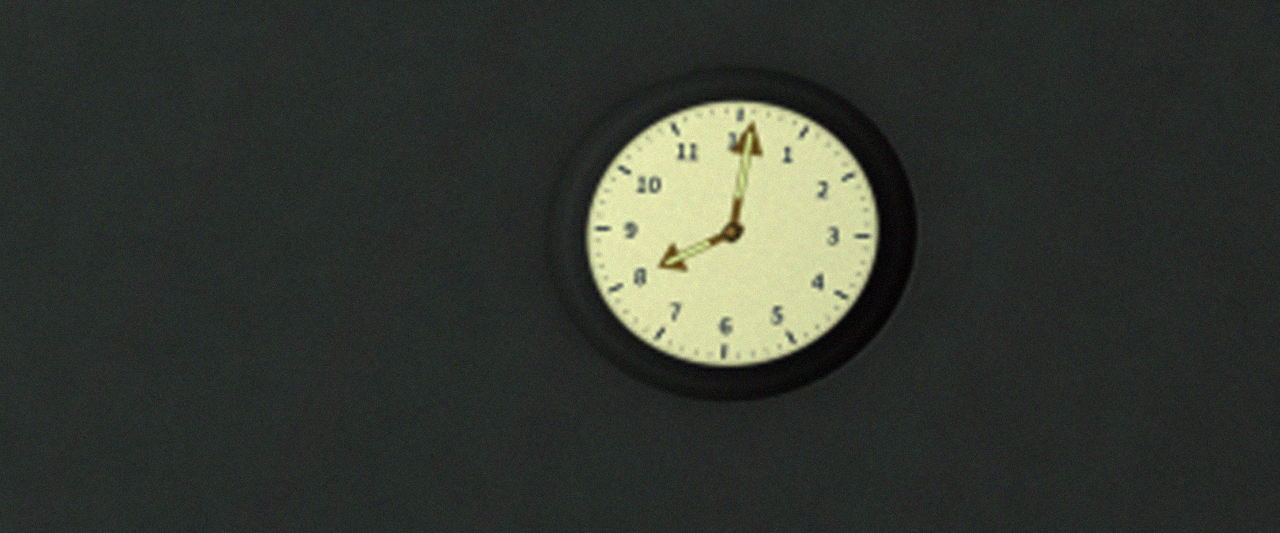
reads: 8,01
